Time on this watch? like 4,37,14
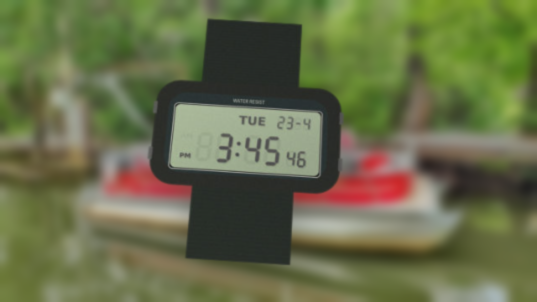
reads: 3,45,46
